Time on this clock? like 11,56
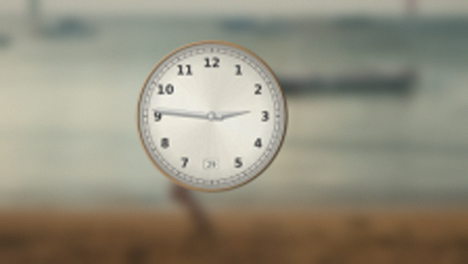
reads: 2,46
